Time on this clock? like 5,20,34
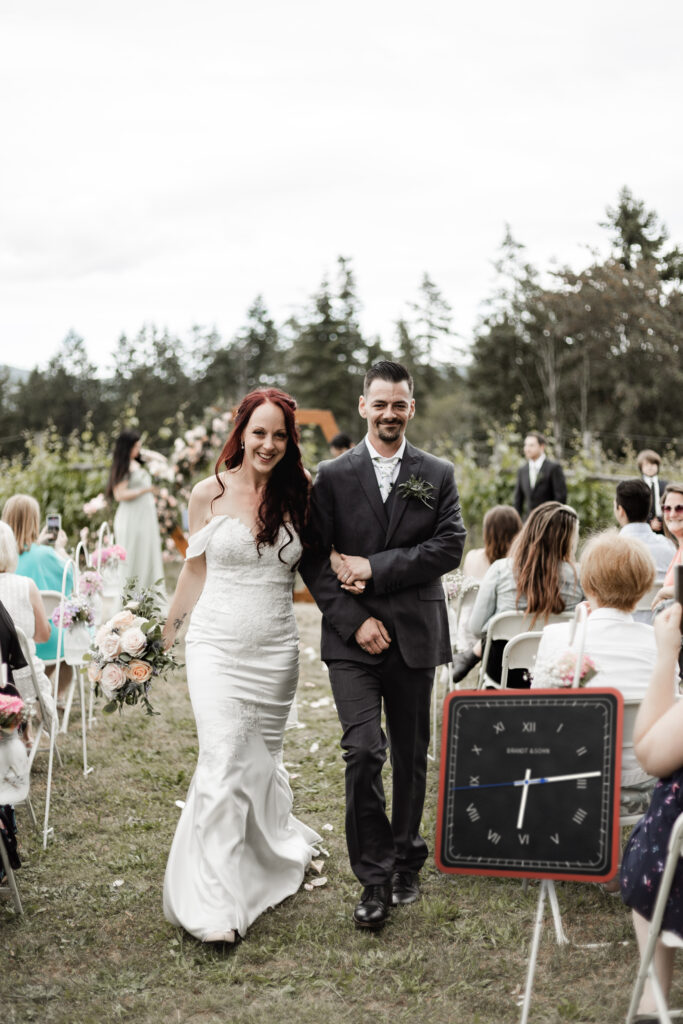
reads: 6,13,44
